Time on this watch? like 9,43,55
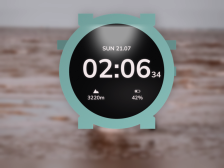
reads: 2,06,34
